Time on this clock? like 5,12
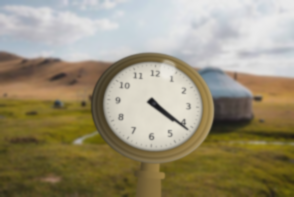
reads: 4,21
